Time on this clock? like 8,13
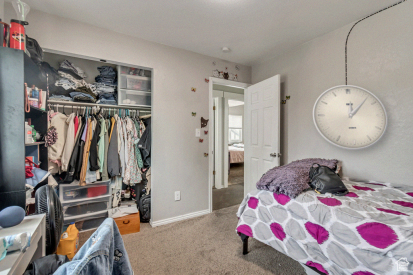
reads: 12,07
